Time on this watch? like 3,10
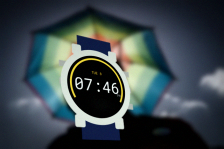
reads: 7,46
